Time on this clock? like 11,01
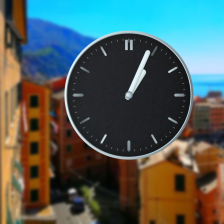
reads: 1,04
